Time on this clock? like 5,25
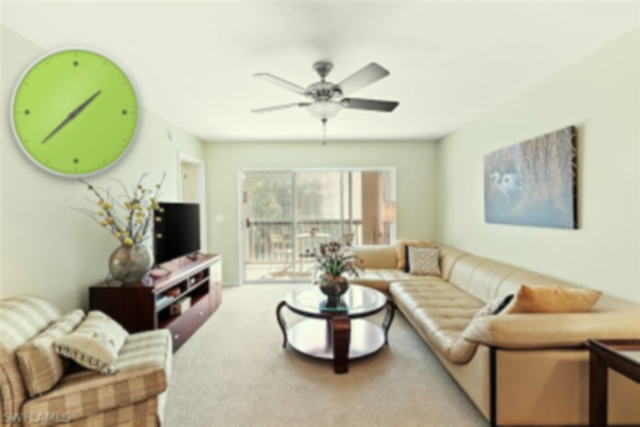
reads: 1,38
